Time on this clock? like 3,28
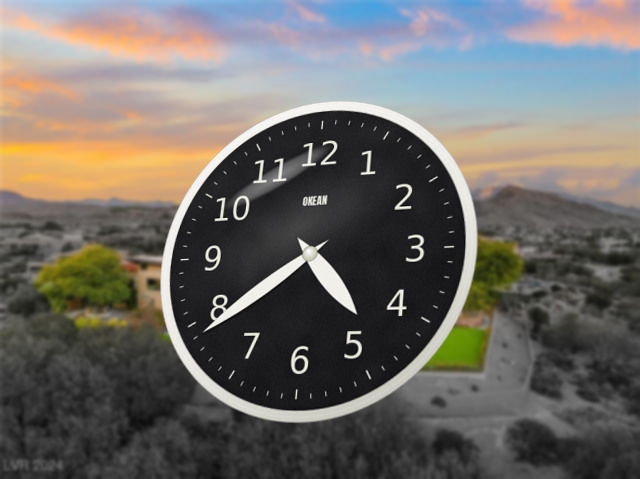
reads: 4,39
